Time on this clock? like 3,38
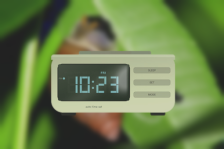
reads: 10,23
